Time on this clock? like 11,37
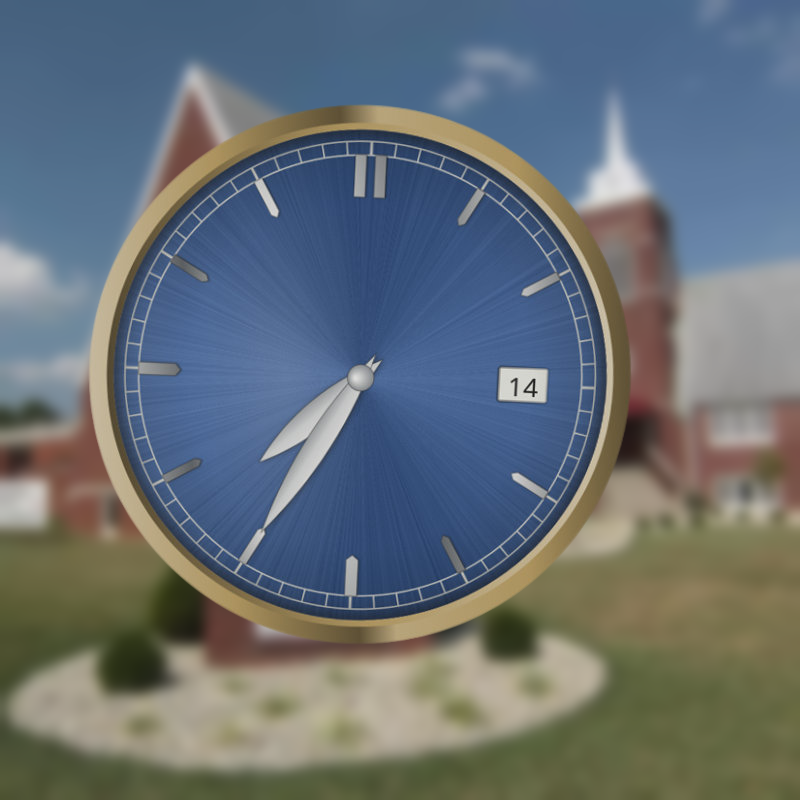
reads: 7,35
